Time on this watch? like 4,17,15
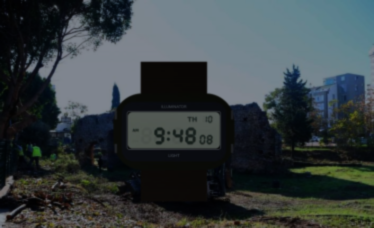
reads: 9,48,08
